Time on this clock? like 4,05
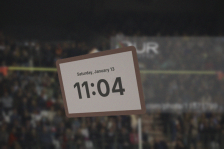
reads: 11,04
